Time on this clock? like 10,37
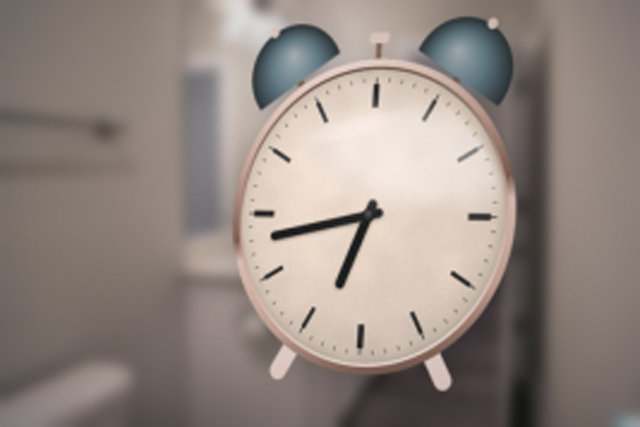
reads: 6,43
